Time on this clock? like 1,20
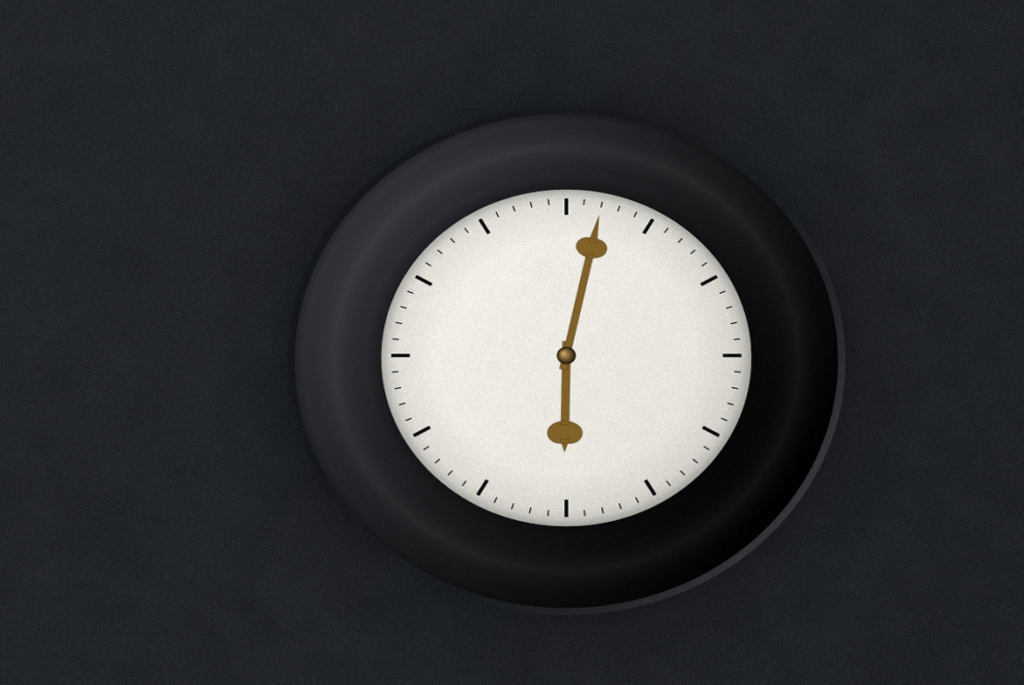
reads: 6,02
